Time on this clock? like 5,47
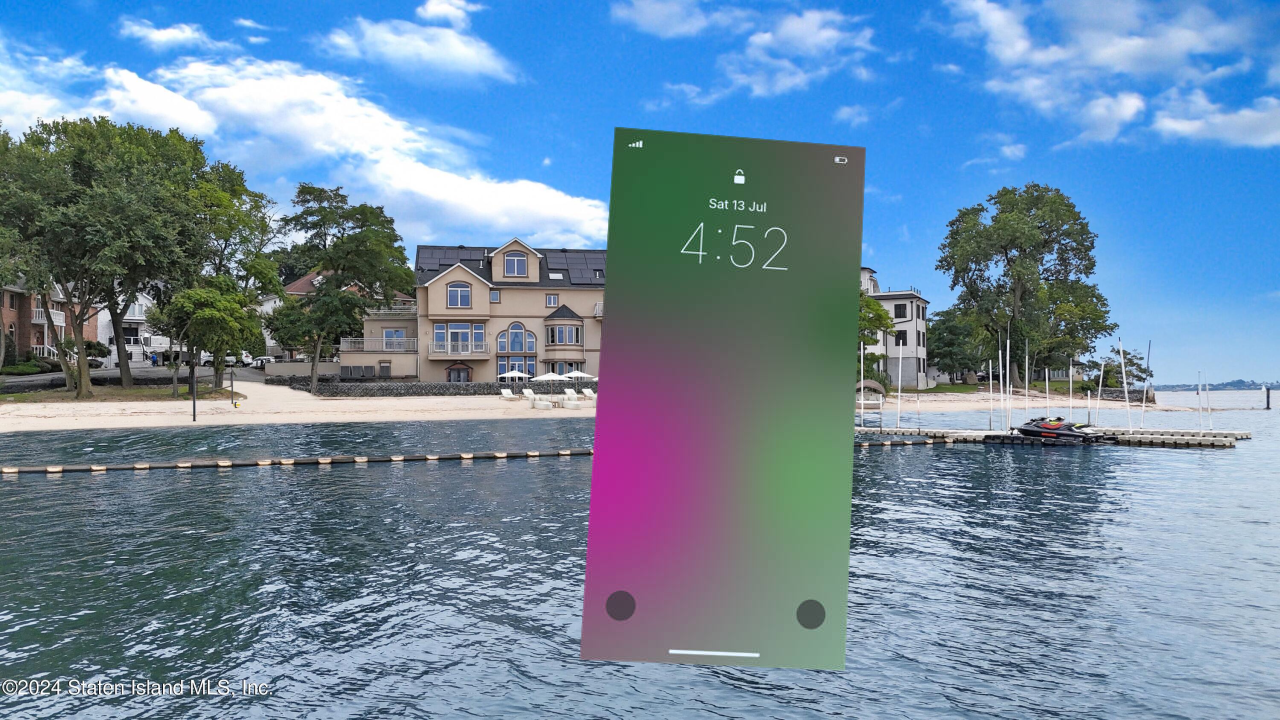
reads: 4,52
